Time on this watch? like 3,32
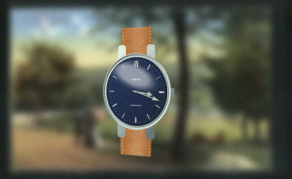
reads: 3,18
